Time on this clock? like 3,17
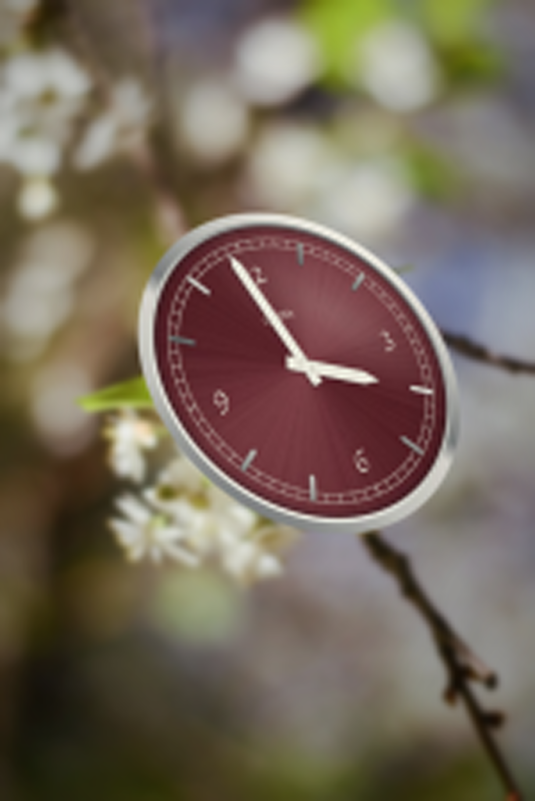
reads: 3,59
